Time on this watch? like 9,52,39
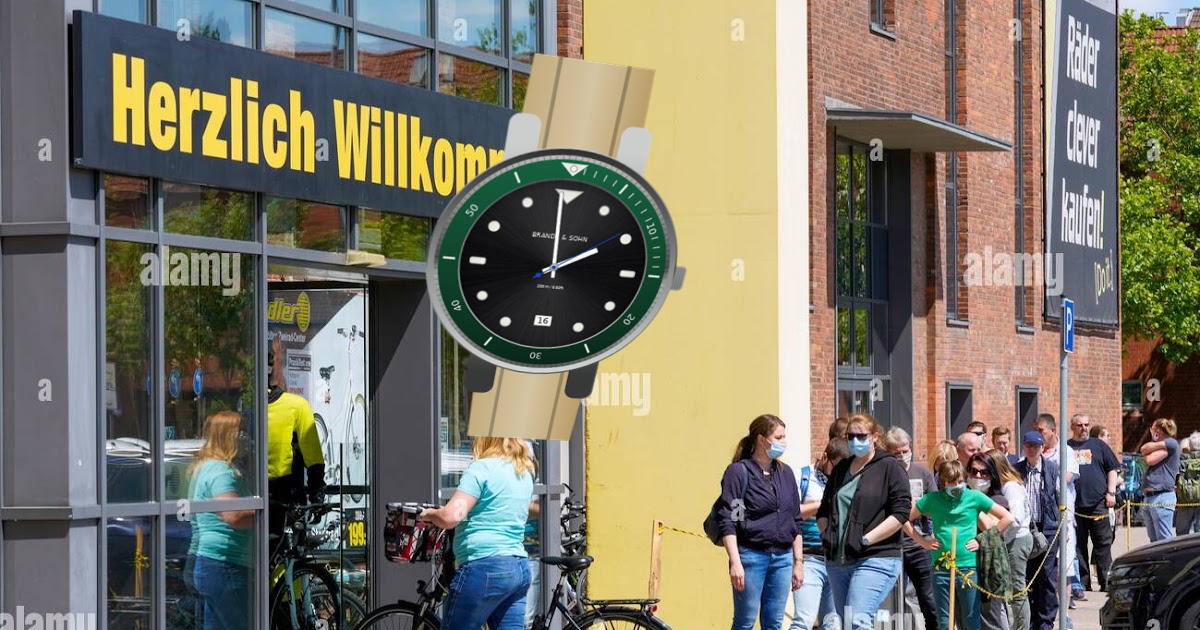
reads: 1,59,09
